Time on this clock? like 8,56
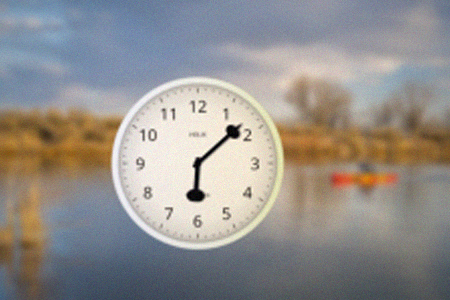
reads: 6,08
